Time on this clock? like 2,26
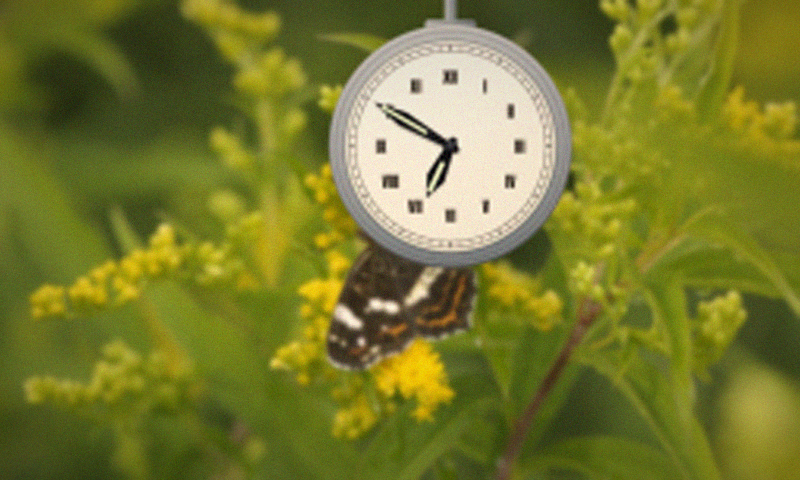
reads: 6,50
